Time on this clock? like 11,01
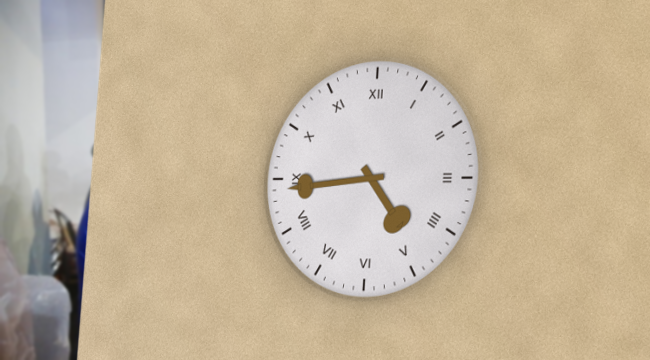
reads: 4,44
